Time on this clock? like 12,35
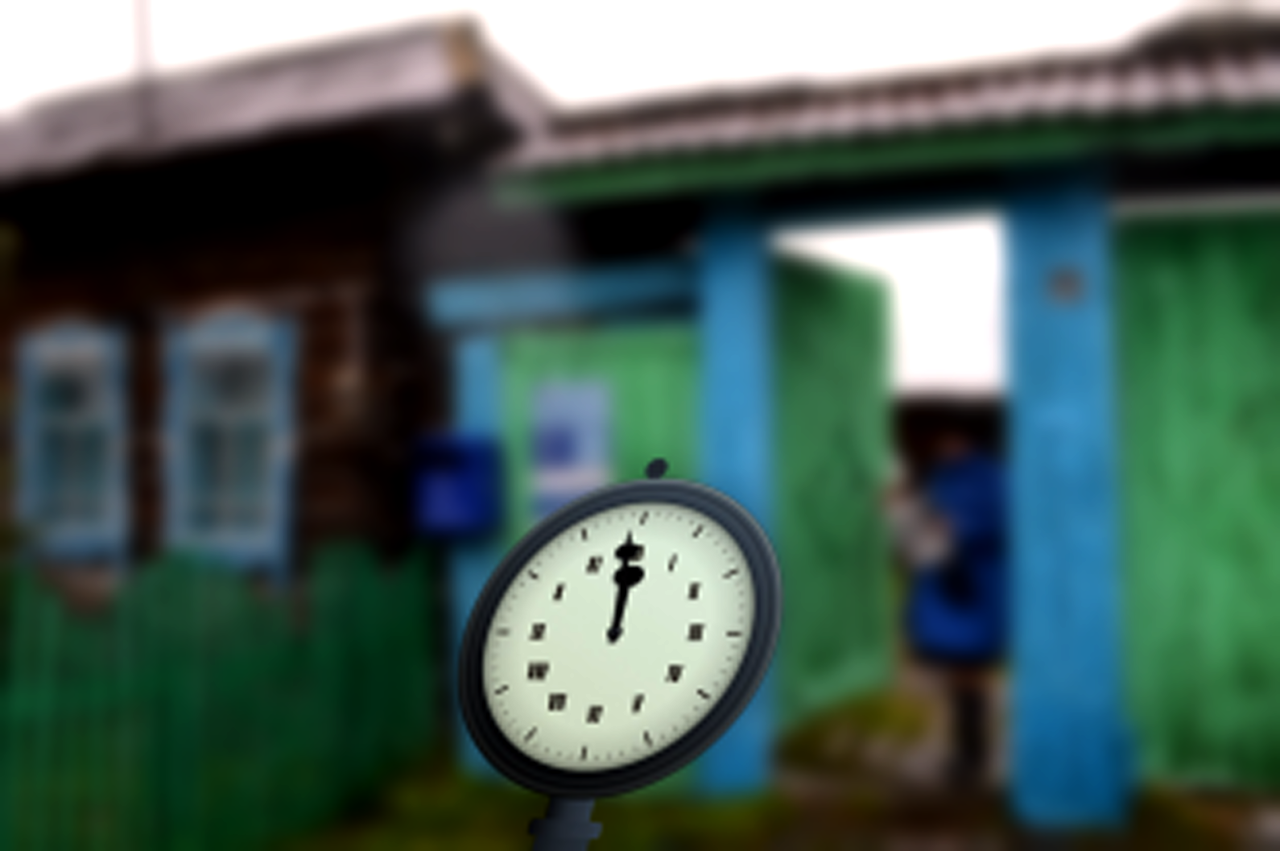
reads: 11,59
